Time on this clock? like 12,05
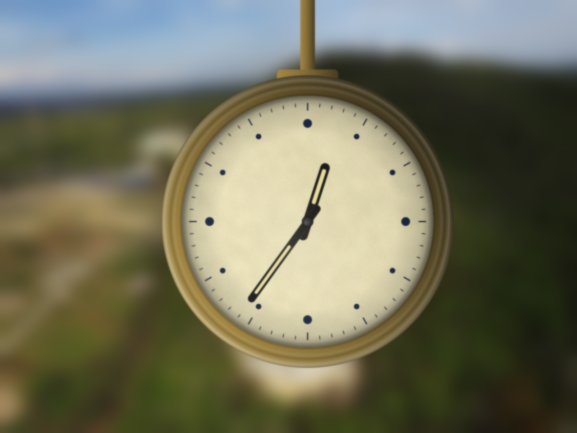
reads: 12,36
